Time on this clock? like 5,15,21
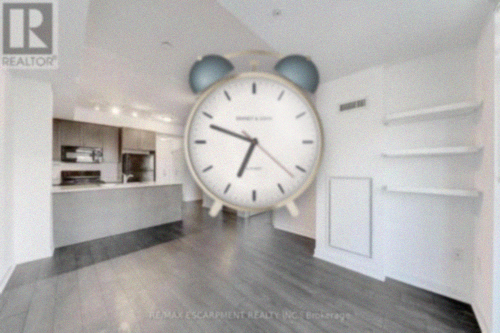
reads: 6,48,22
